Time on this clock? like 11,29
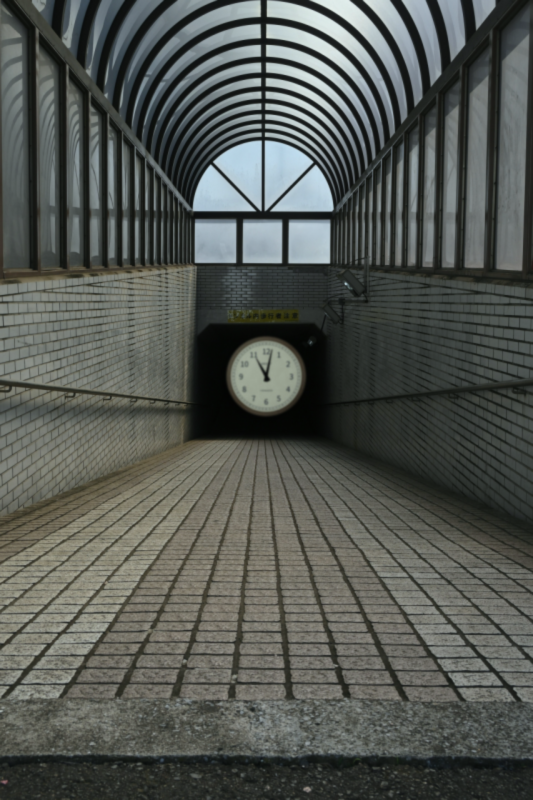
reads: 11,02
